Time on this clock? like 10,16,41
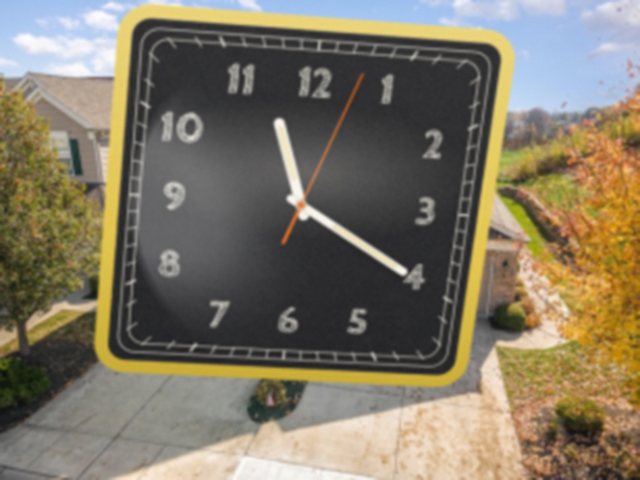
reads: 11,20,03
